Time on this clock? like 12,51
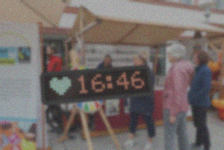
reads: 16,46
